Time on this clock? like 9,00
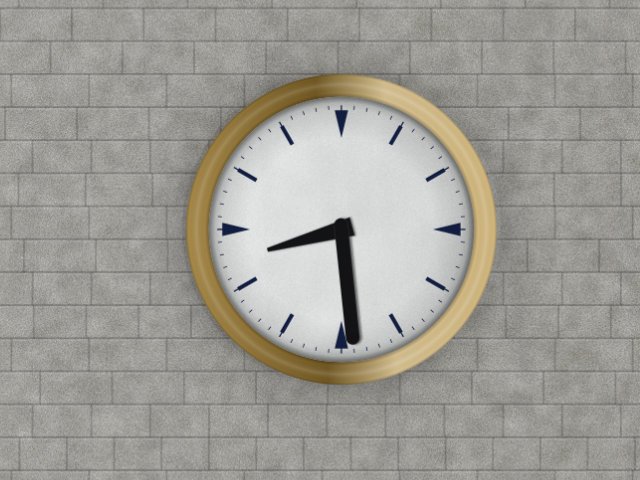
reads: 8,29
